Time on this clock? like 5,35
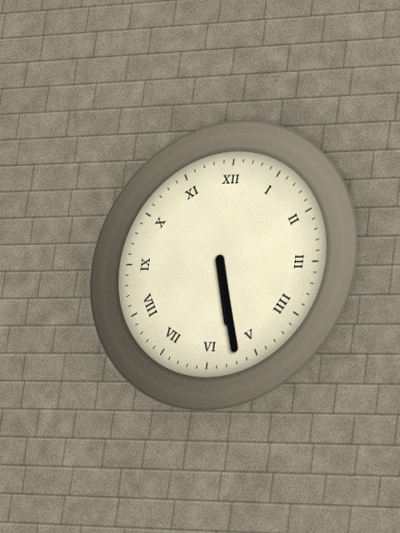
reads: 5,27
